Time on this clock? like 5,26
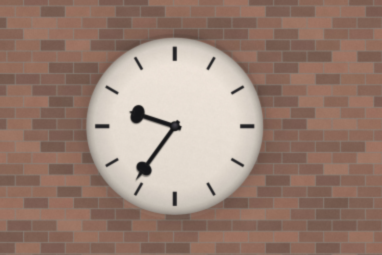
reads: 9,36
